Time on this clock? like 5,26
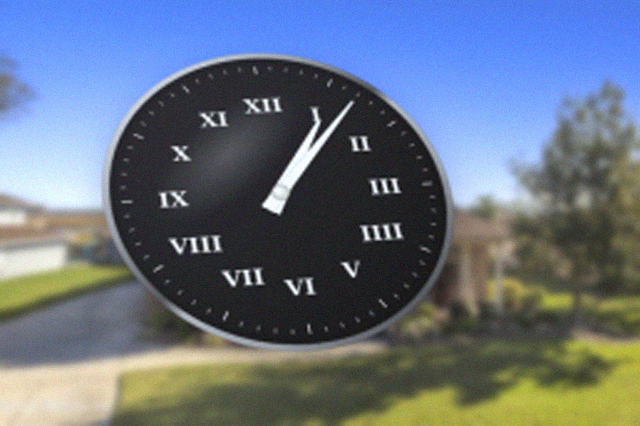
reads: 1,07
